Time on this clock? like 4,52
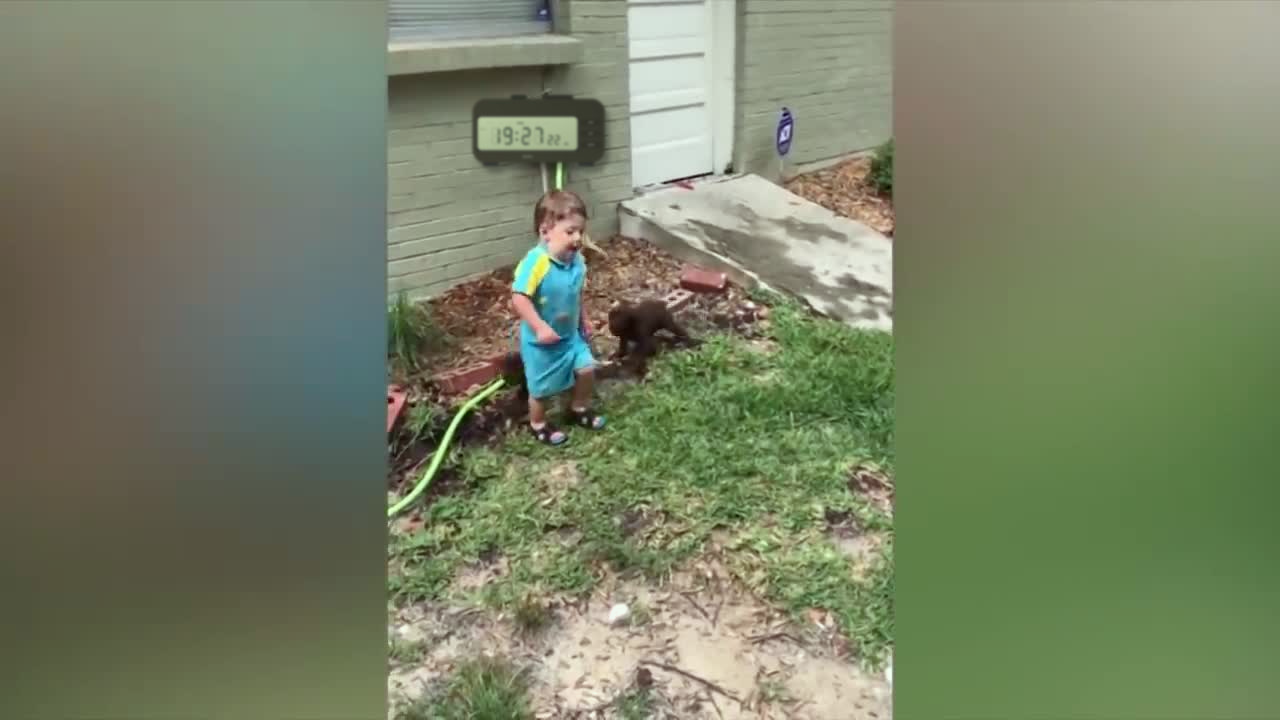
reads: 19,27
